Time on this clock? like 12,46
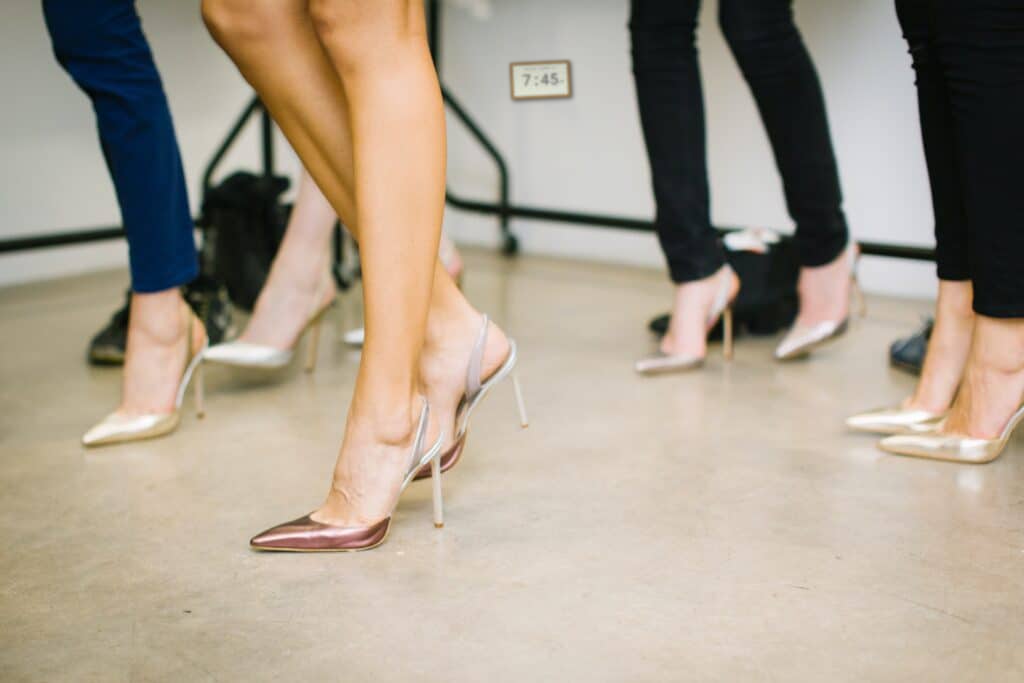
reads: 7,45
